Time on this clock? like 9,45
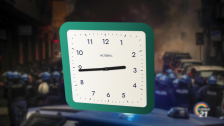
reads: 2,44
